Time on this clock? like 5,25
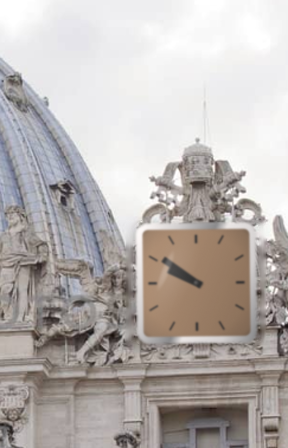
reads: 9,51
